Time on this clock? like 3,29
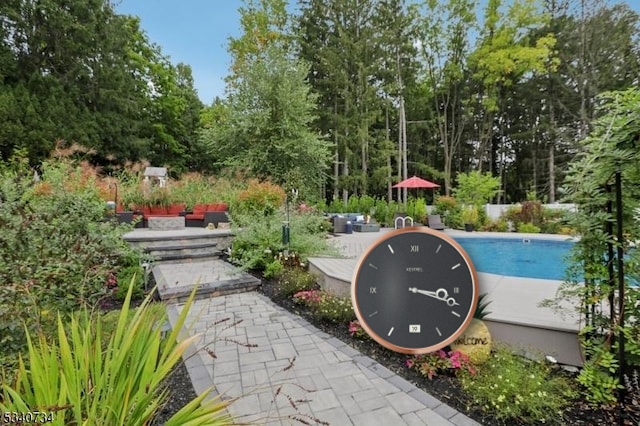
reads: 3,18
